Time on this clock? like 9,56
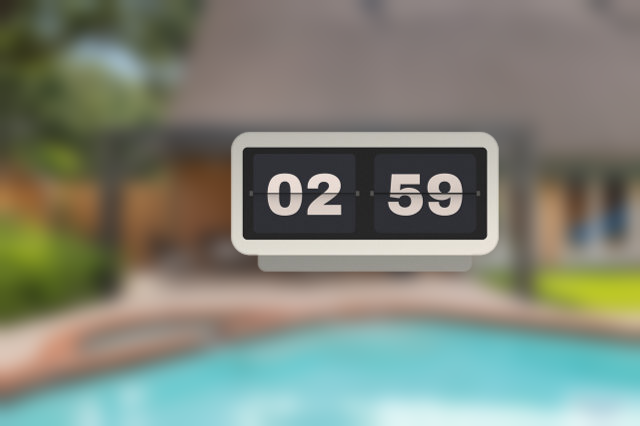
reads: 2,59
